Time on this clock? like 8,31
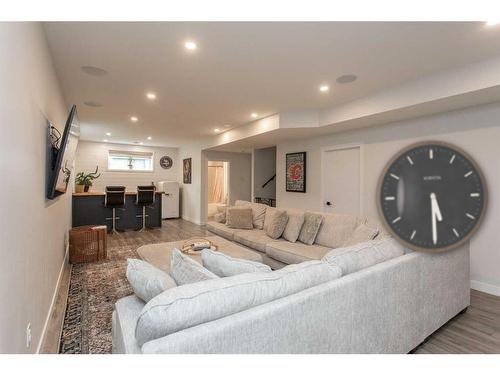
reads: 5,30
